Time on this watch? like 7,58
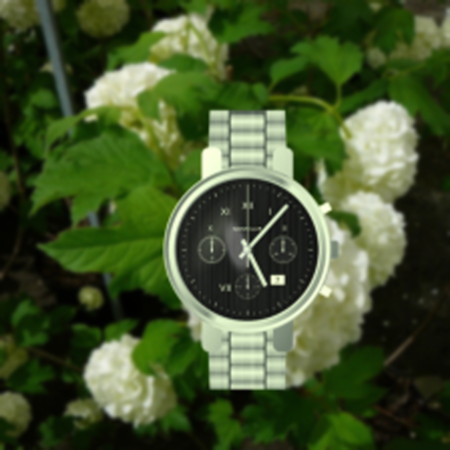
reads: 5,07
